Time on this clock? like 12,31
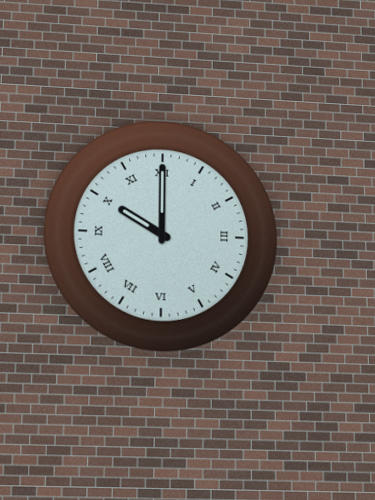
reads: 10,00
